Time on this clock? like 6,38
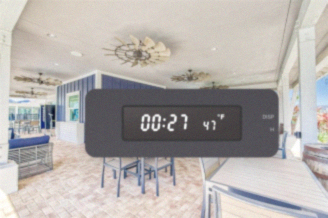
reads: 0,27
